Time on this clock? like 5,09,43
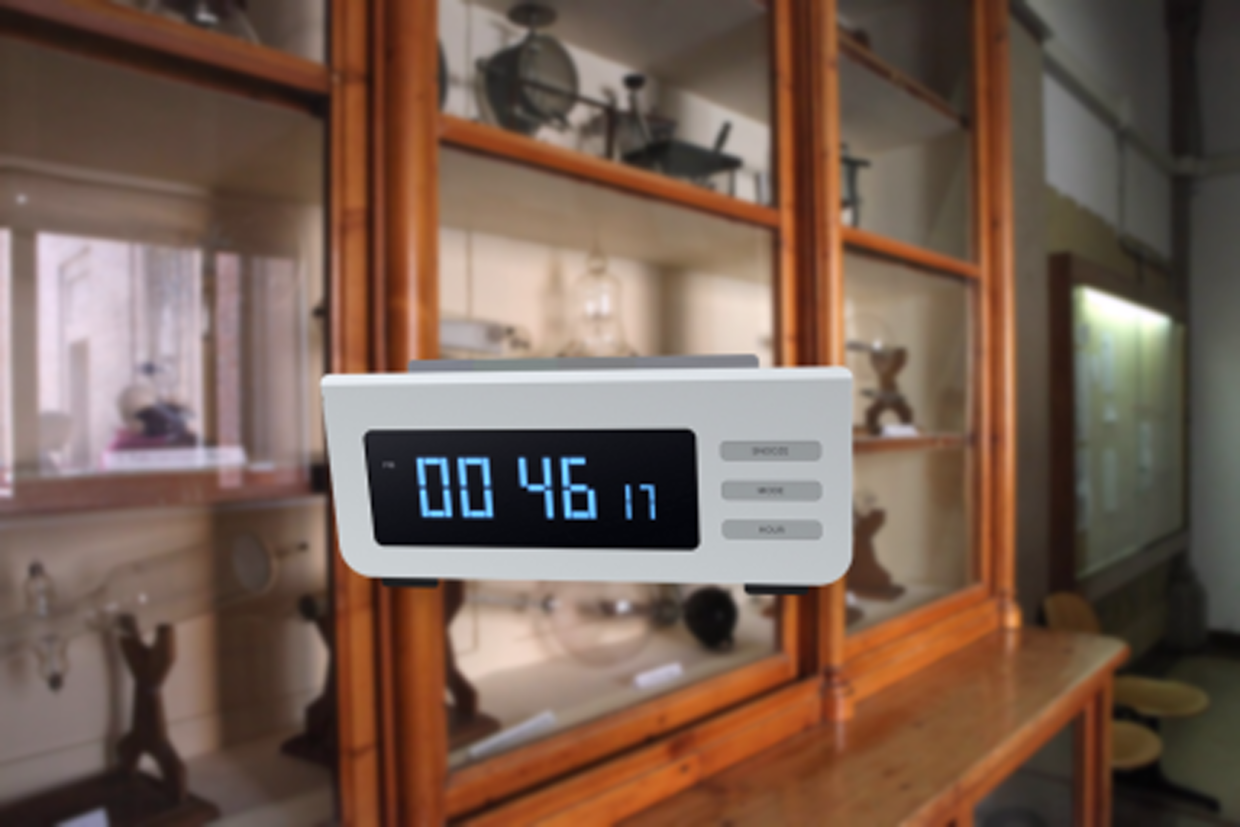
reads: 0,46,17
